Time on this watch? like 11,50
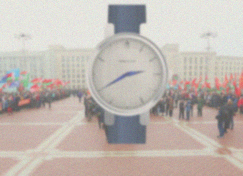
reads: 2,40
